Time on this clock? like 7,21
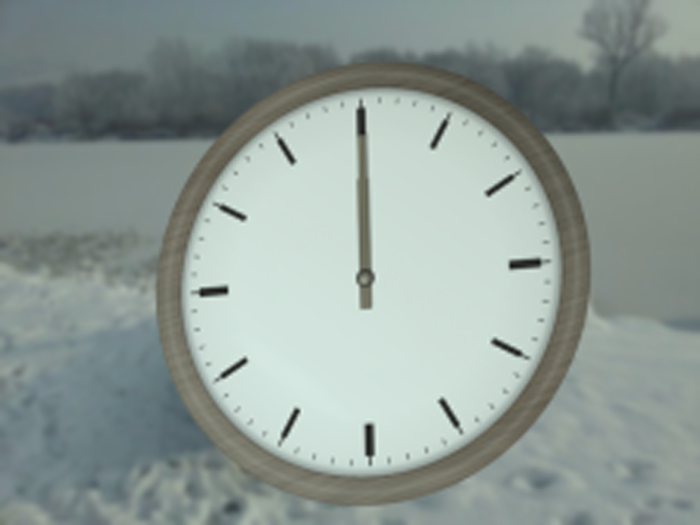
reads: 12,00
